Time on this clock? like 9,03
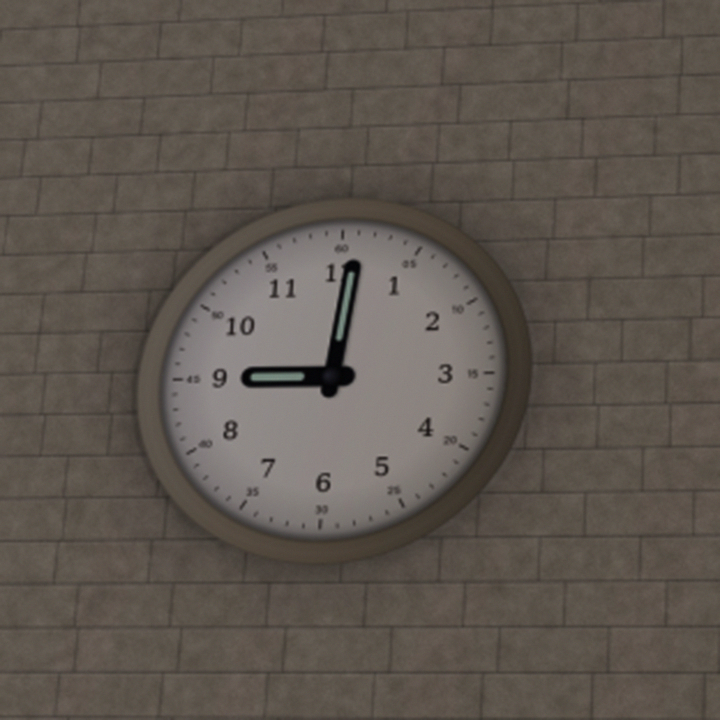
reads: 9,01
